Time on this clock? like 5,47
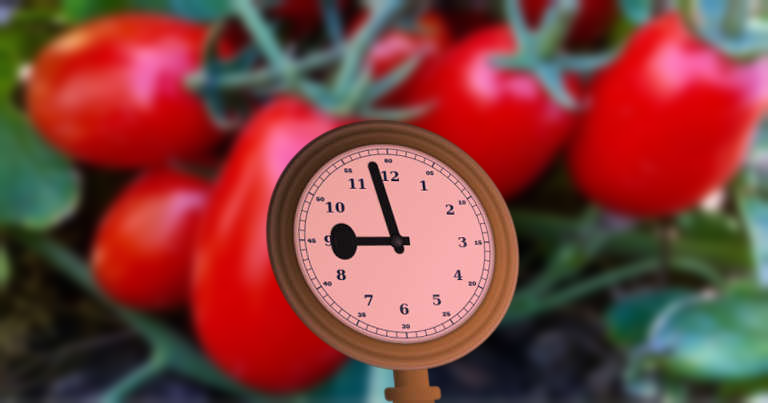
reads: 8,58
